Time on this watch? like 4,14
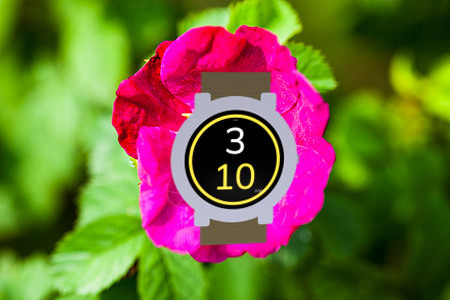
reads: 3,10
